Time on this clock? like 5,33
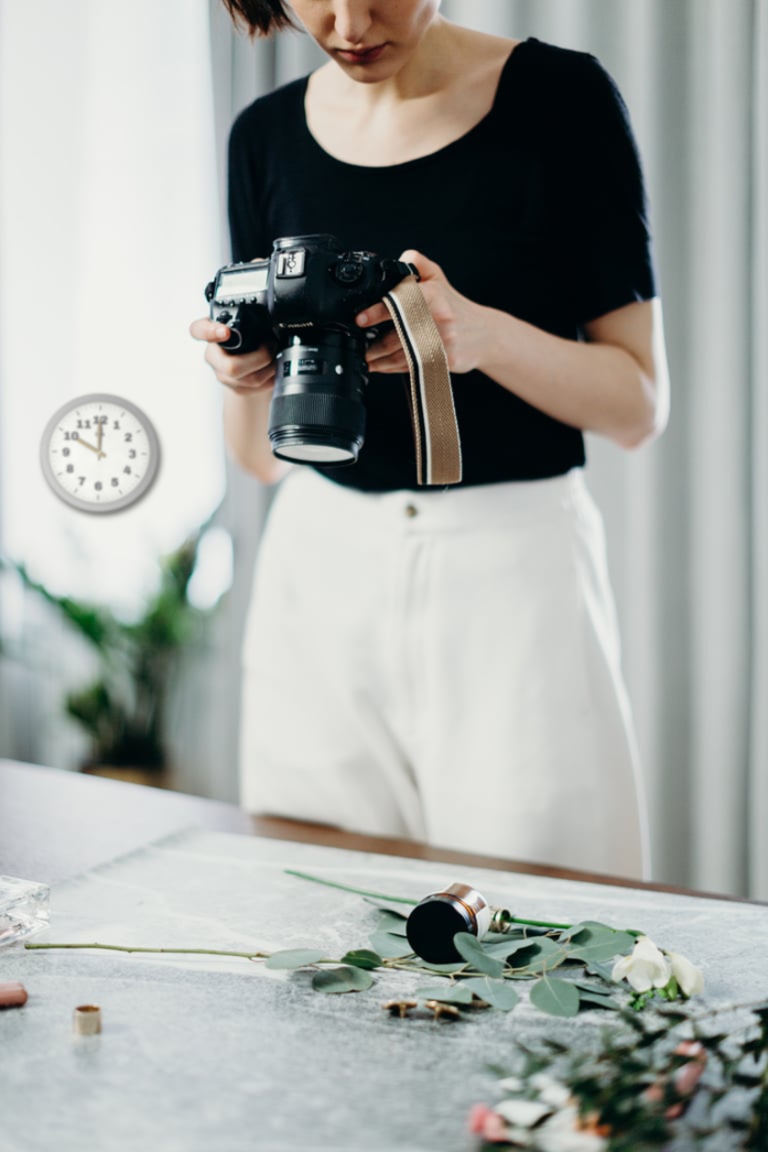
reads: 10,00
